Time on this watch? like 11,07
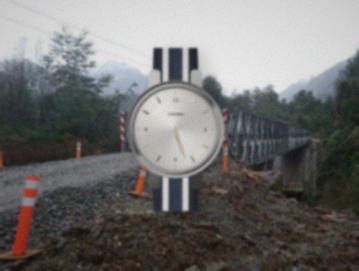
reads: 5,27
